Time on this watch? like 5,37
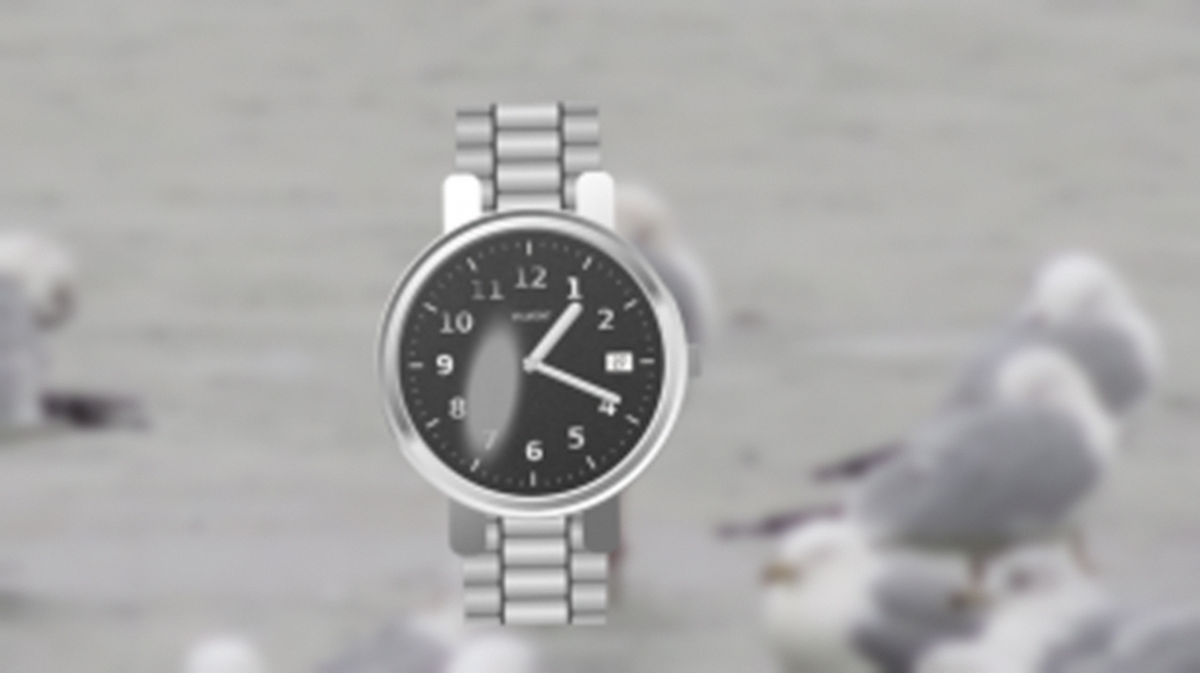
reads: 1,19
